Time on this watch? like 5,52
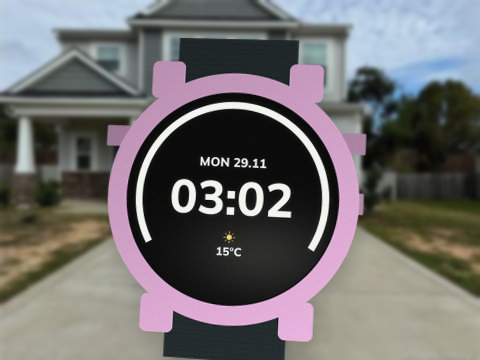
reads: 3,02
